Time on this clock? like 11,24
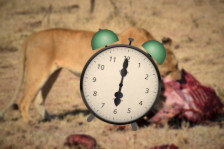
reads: 6,00
